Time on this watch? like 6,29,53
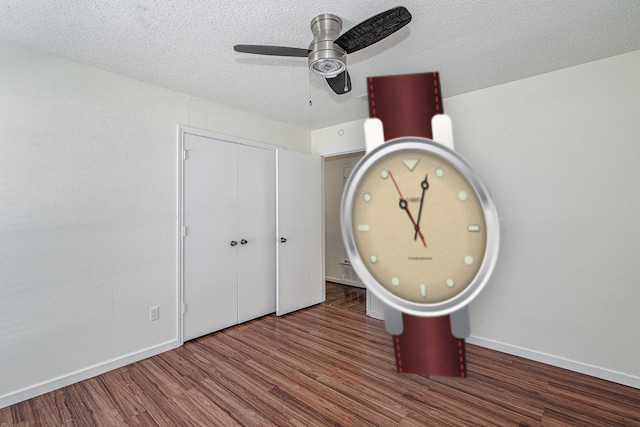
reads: 11,02,56
